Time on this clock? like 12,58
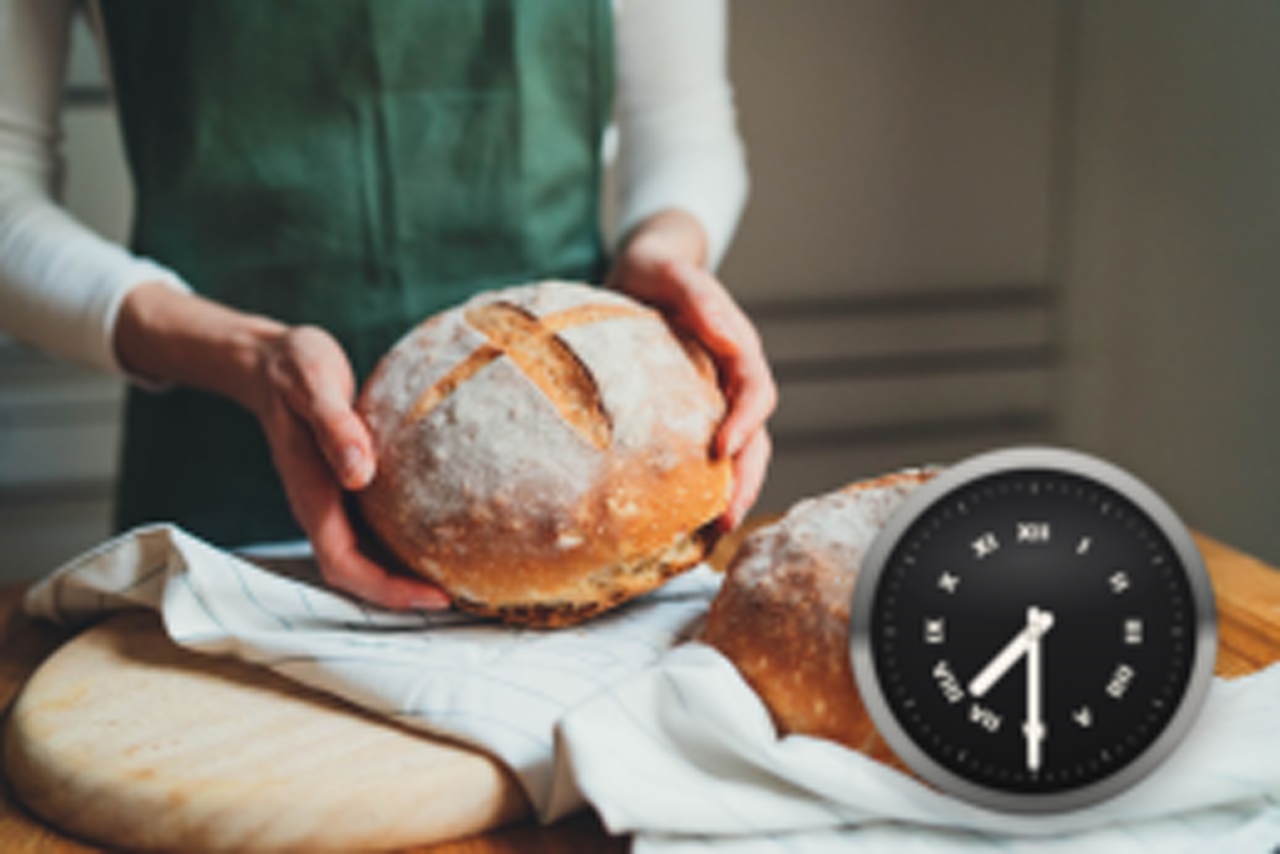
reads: 7,30
